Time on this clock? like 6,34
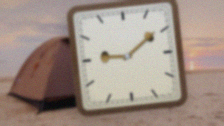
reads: 9,09
